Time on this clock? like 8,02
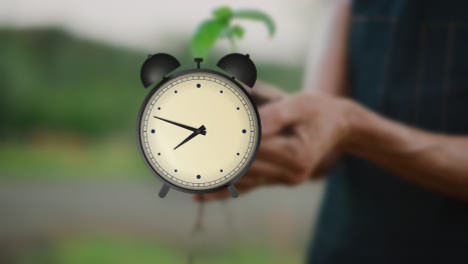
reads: 7,48
